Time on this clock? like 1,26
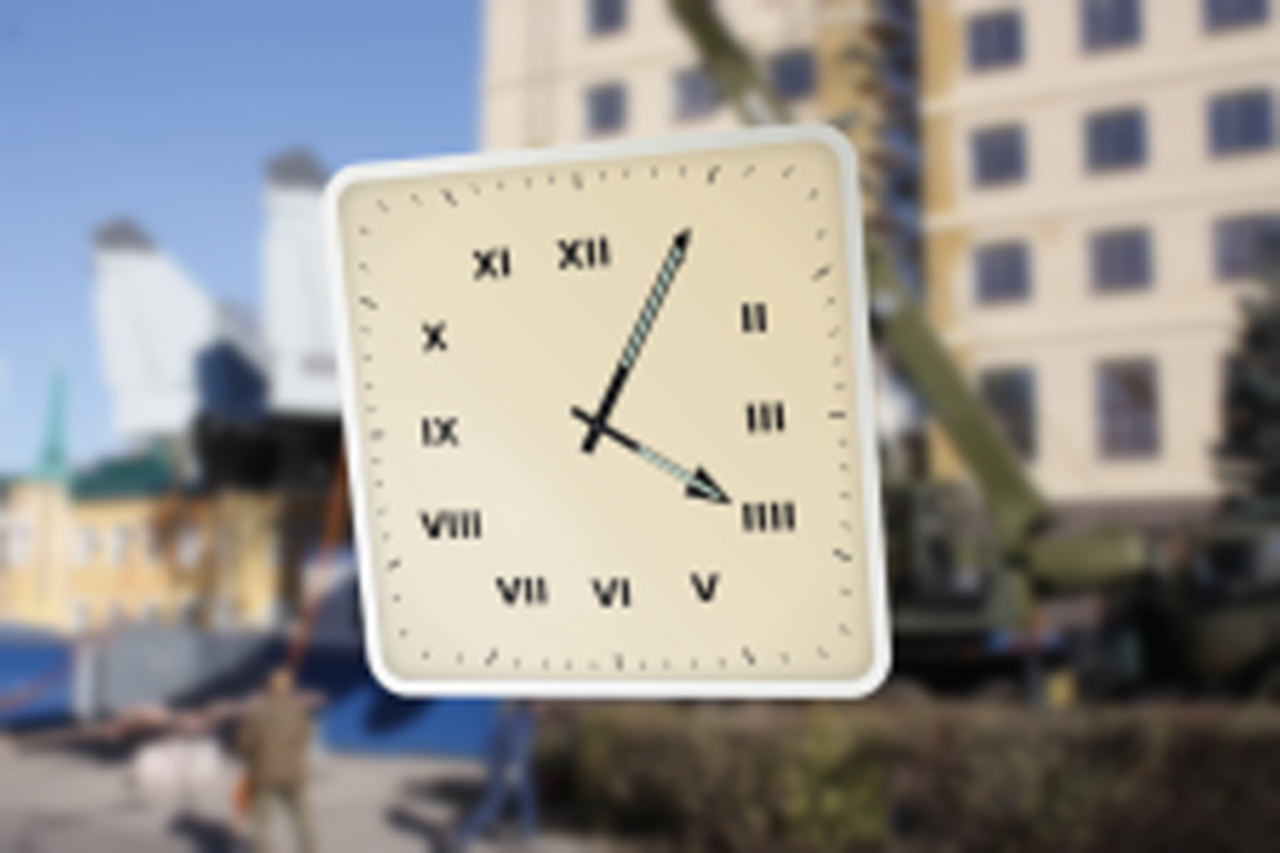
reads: 4,05
